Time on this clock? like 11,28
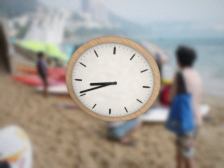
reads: 8,41
